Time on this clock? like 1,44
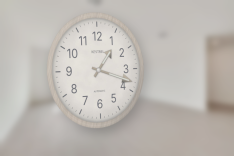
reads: 1,18
